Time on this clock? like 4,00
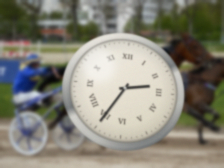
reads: 2,35
